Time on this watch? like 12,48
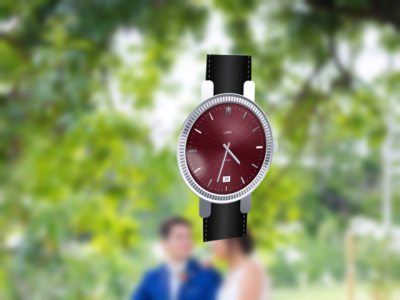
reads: 4,33
